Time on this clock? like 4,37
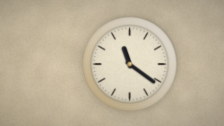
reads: 11,21
